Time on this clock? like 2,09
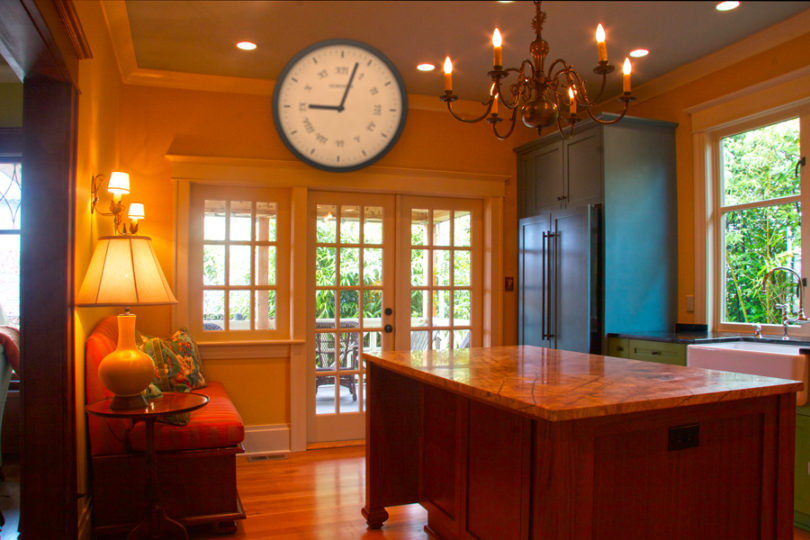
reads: 9,03
